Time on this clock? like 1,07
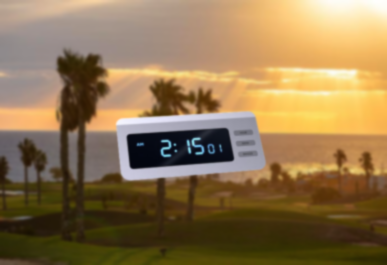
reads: 2,15
